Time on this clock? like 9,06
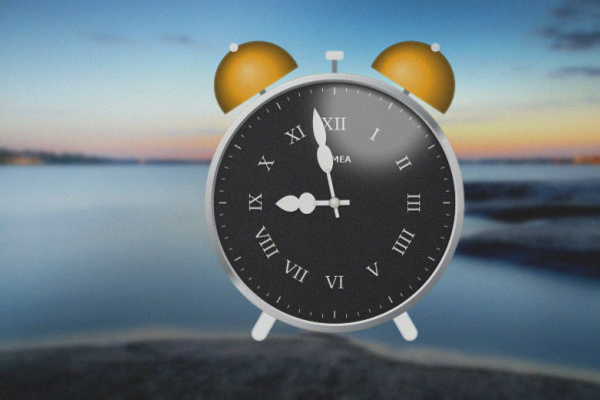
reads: 8,58
